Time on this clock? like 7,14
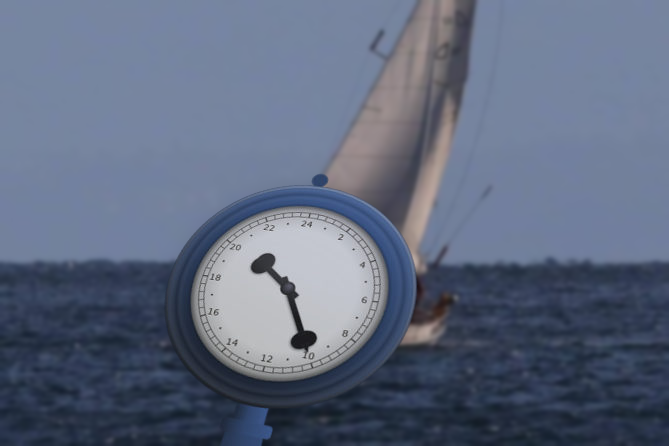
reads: 20,25
